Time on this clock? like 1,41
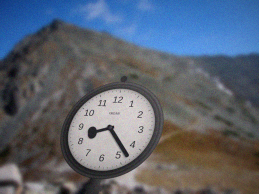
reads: 8,23
